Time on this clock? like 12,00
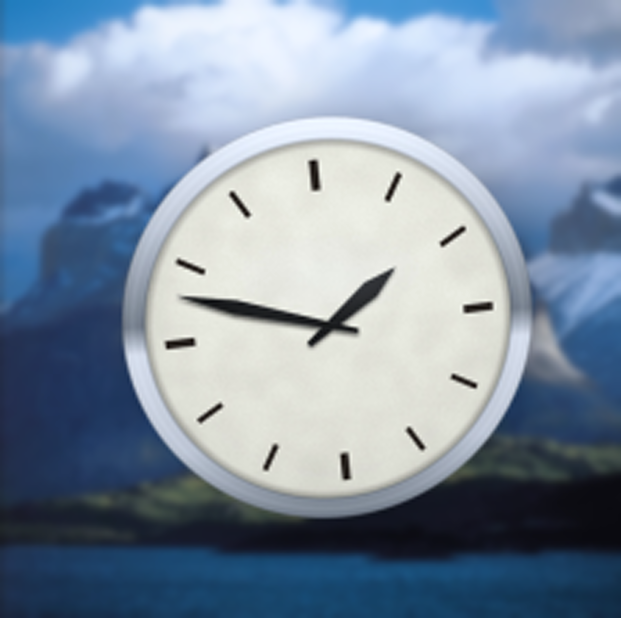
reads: 1,48
